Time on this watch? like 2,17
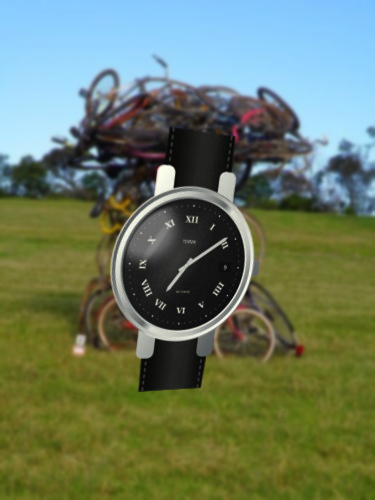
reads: 7,09
